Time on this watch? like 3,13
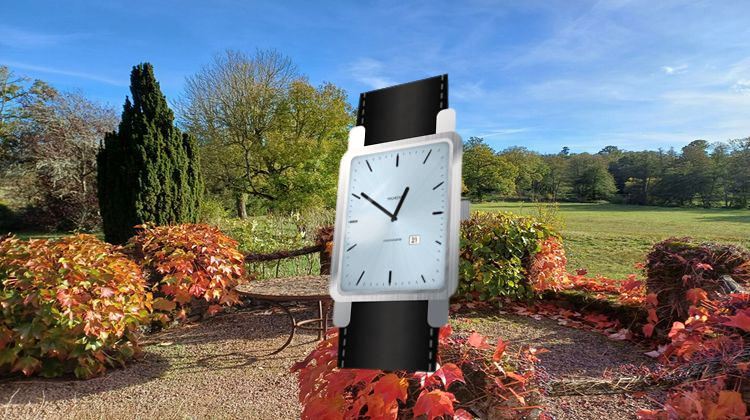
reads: 12,51
